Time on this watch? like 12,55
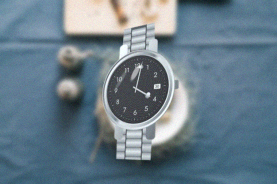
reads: 4,02
